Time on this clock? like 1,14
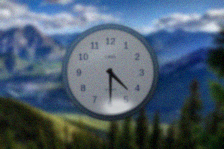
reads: 4,30
